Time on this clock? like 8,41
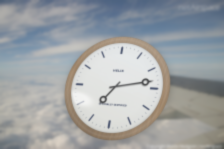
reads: 7,13
